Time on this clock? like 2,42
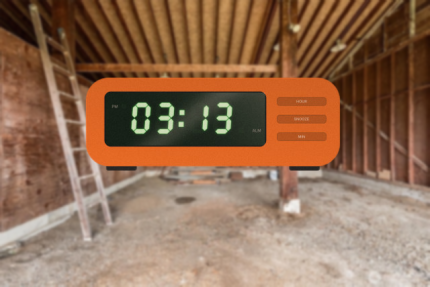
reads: 3,13
